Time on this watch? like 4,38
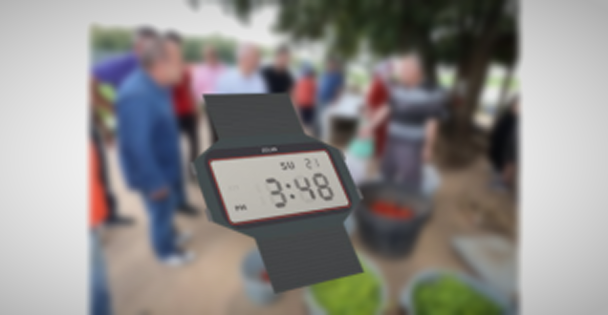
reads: 3,48
